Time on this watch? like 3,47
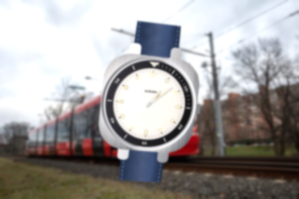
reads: 1,08
